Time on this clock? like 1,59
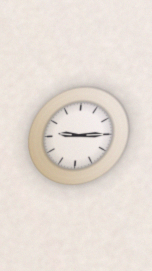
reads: 9,15
